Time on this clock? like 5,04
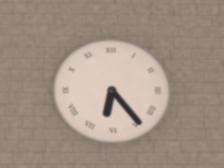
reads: 6,24
